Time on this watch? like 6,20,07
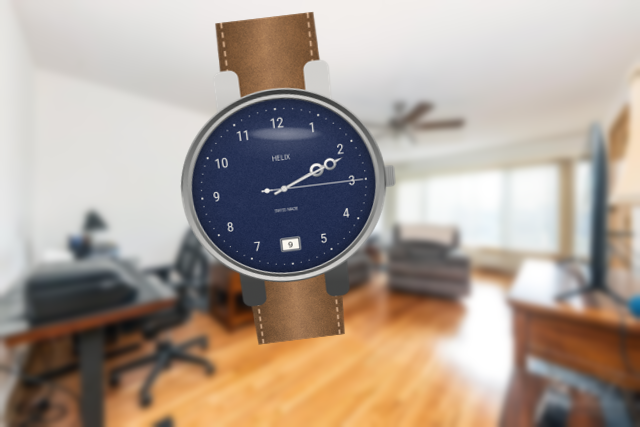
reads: 2,11,15
